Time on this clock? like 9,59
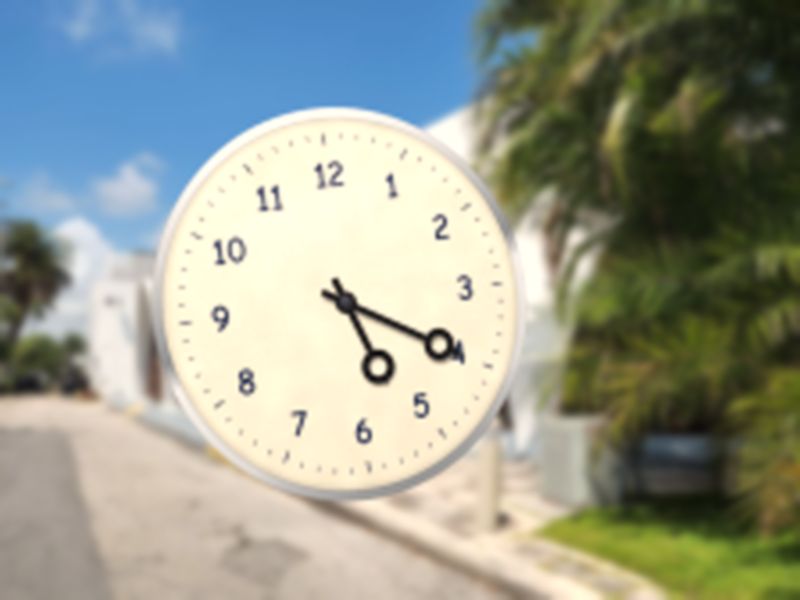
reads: 5,20
